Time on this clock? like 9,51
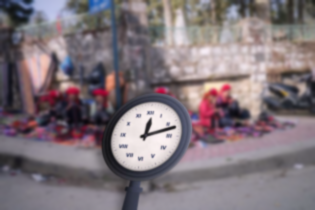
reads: 12,12
